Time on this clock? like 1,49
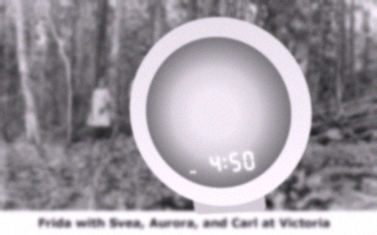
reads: 4,50
